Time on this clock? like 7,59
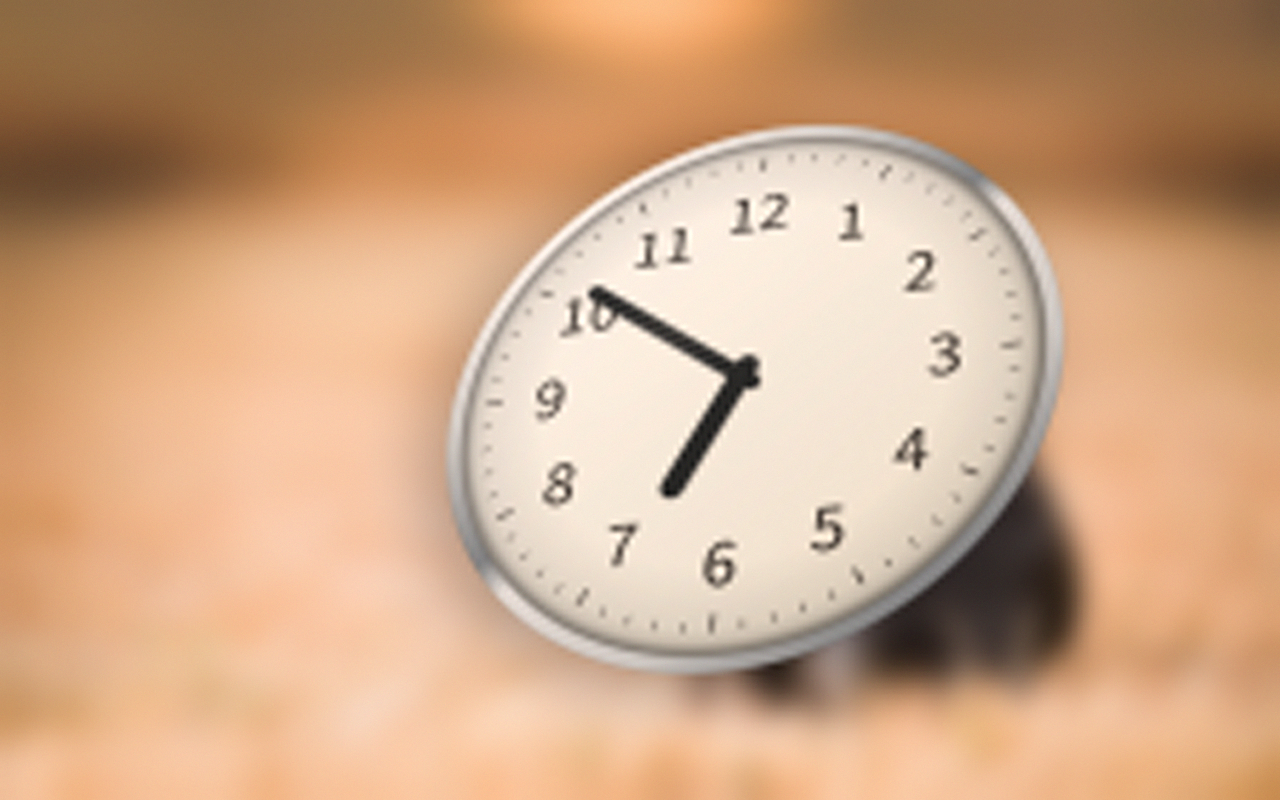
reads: 6,51
